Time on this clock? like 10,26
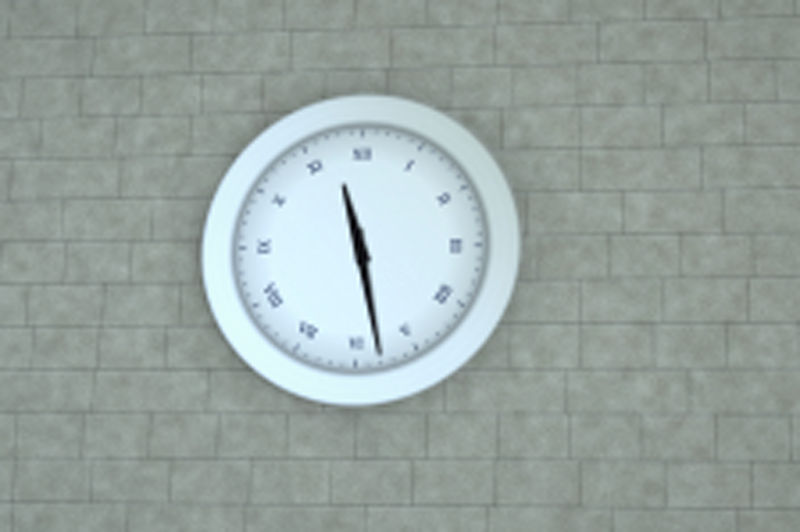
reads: 11,28
